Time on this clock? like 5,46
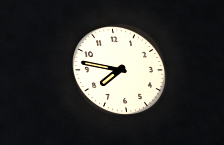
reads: 7,47
